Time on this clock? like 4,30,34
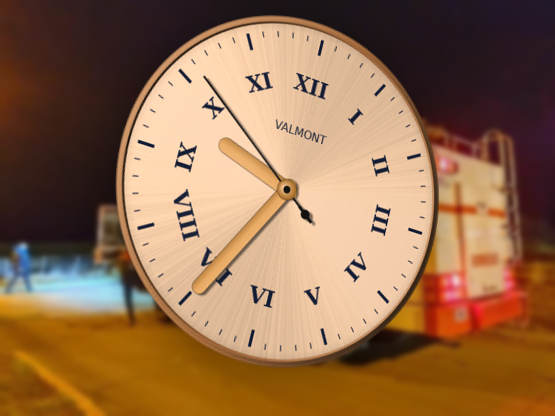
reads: 9,34,51
